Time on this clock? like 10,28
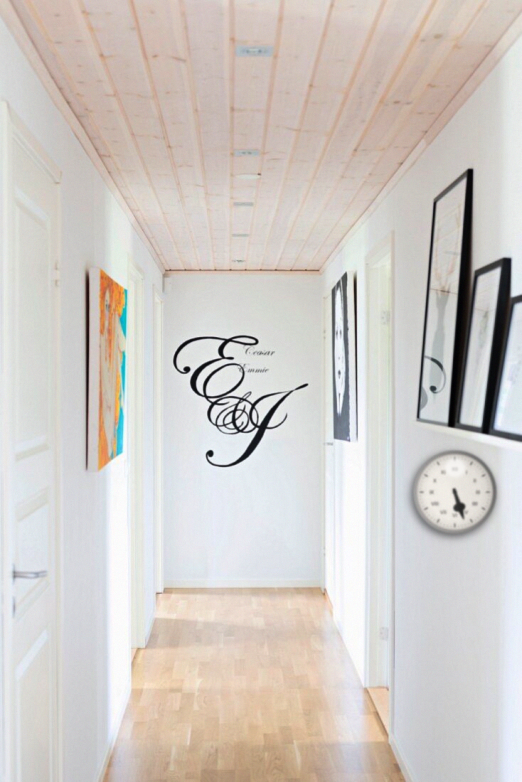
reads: 5,27
